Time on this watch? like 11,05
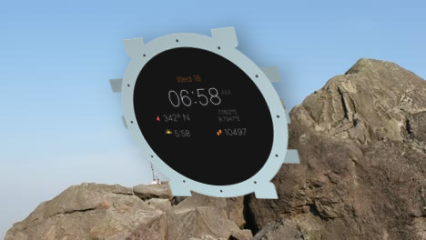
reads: 6,58
